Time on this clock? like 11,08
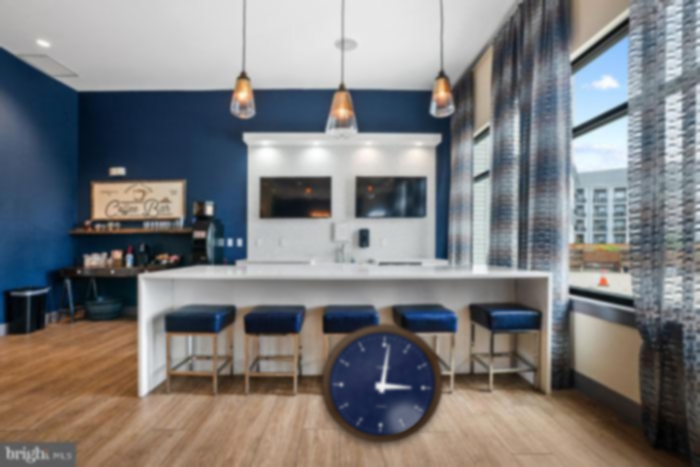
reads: 3,01
